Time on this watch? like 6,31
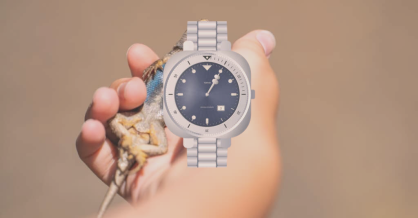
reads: 1,05
